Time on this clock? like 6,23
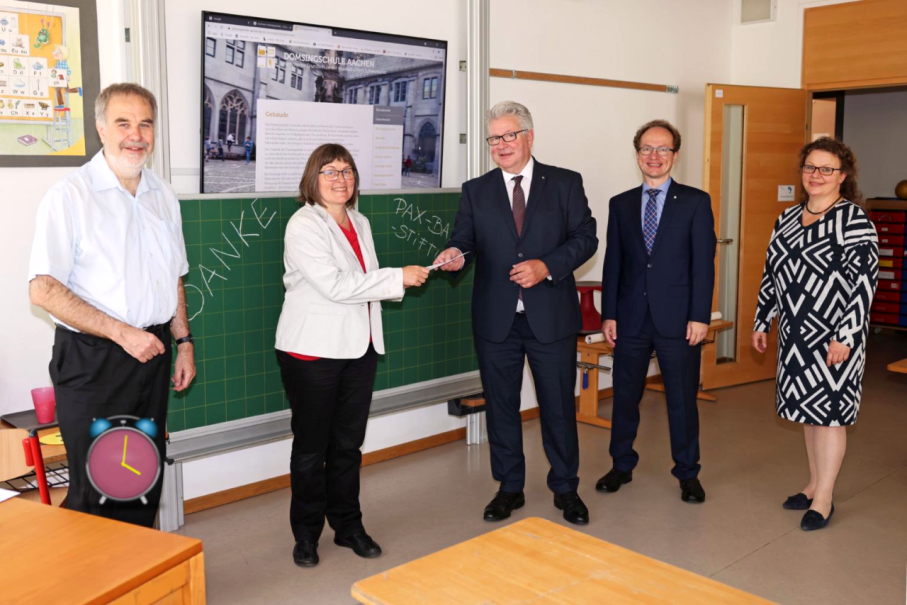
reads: 4,01
